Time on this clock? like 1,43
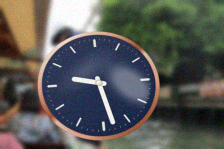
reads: 9,28
